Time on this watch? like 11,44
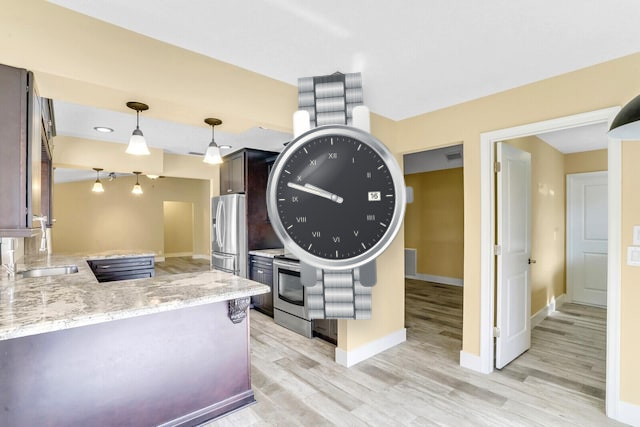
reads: 9,48
